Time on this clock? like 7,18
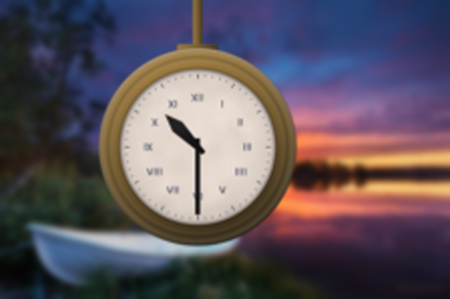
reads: 10,30
